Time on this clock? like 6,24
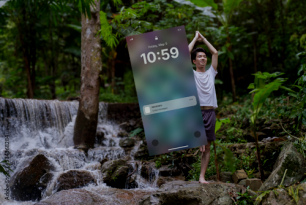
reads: 10,59
